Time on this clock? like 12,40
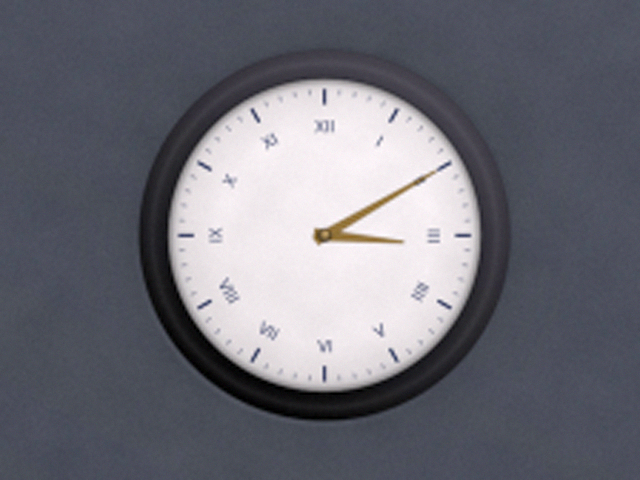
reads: 3,10
